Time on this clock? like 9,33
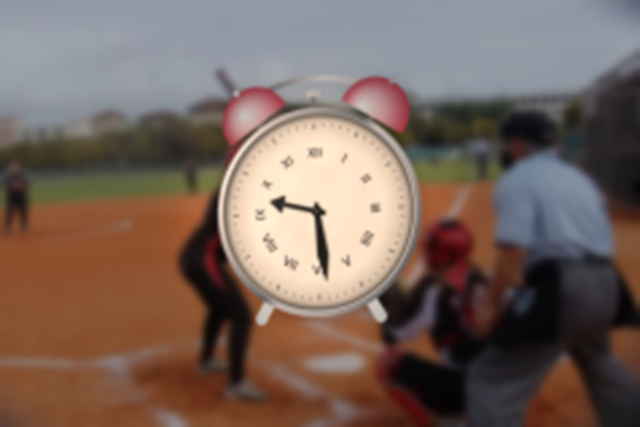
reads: 9,29
